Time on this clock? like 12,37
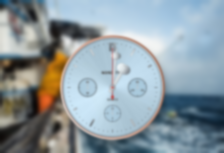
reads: 1,01
